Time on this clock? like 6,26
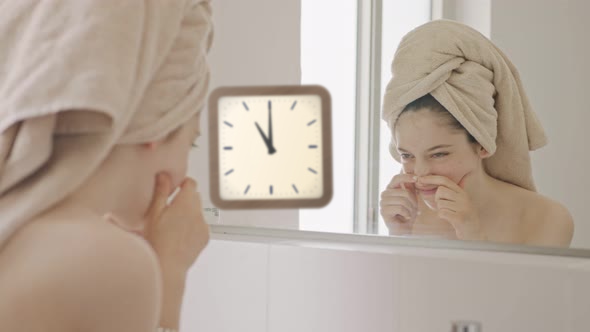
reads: 11,00
